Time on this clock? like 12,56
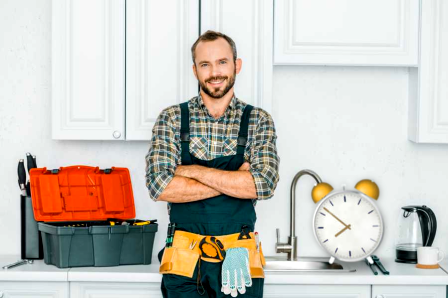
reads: 7,52
